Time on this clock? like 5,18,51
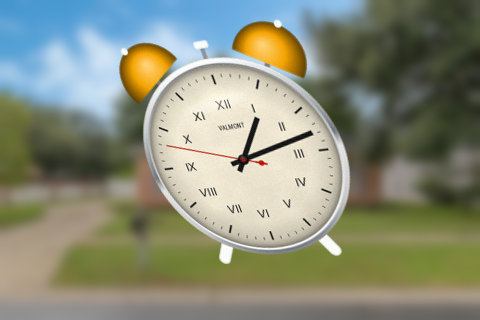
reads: 1,12,48
